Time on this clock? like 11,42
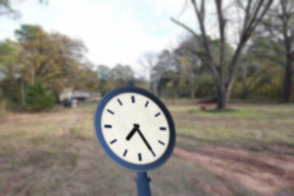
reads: 7,25
